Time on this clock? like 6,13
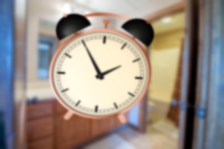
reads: 1,55
